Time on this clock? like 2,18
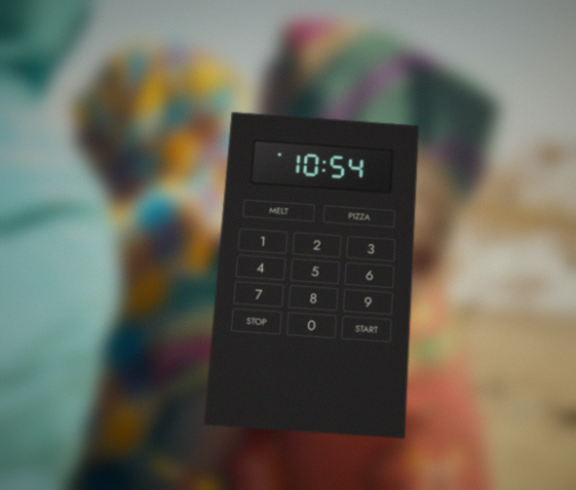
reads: 10,54
